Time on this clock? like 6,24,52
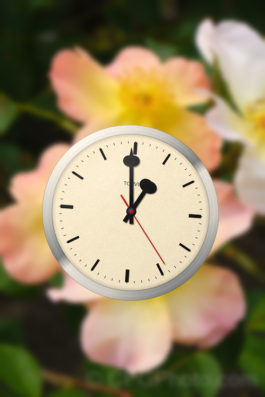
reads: 12,59,24
